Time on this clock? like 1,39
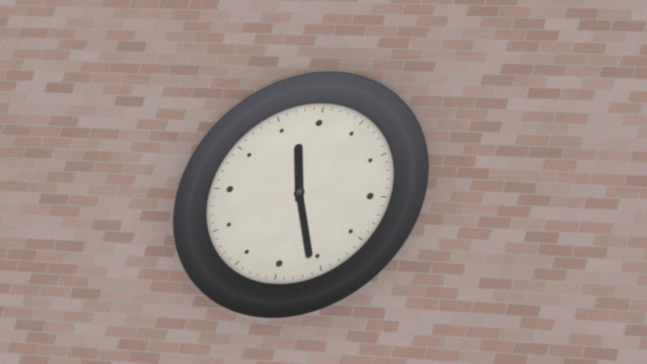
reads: 11,26
